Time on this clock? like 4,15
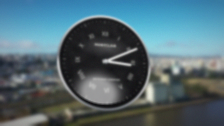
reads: 3,11
